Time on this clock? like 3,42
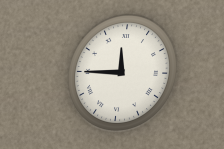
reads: 11,45
